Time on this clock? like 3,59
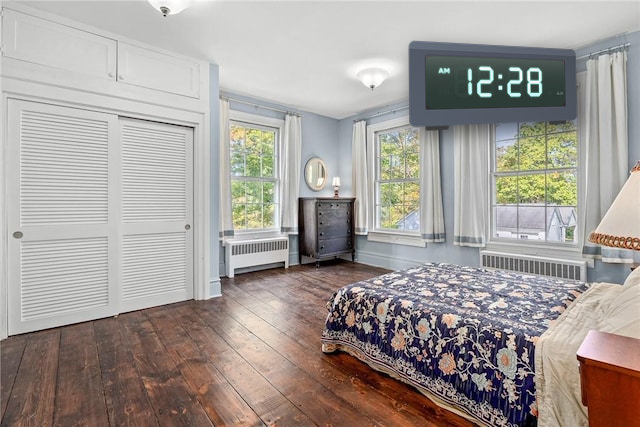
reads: 12,28
